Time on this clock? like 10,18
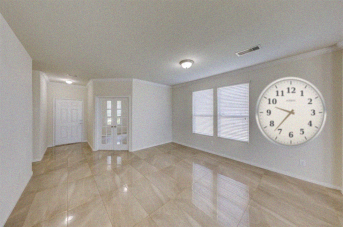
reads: 9,37
